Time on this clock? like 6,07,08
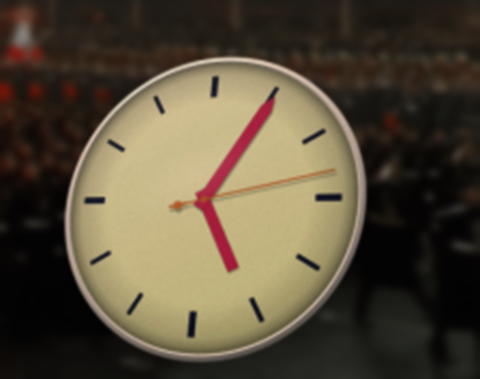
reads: 5,05,13
